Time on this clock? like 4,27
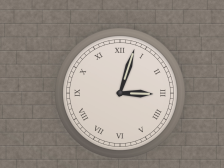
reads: 3,03
